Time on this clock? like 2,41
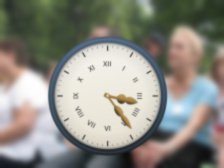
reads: 3,24
